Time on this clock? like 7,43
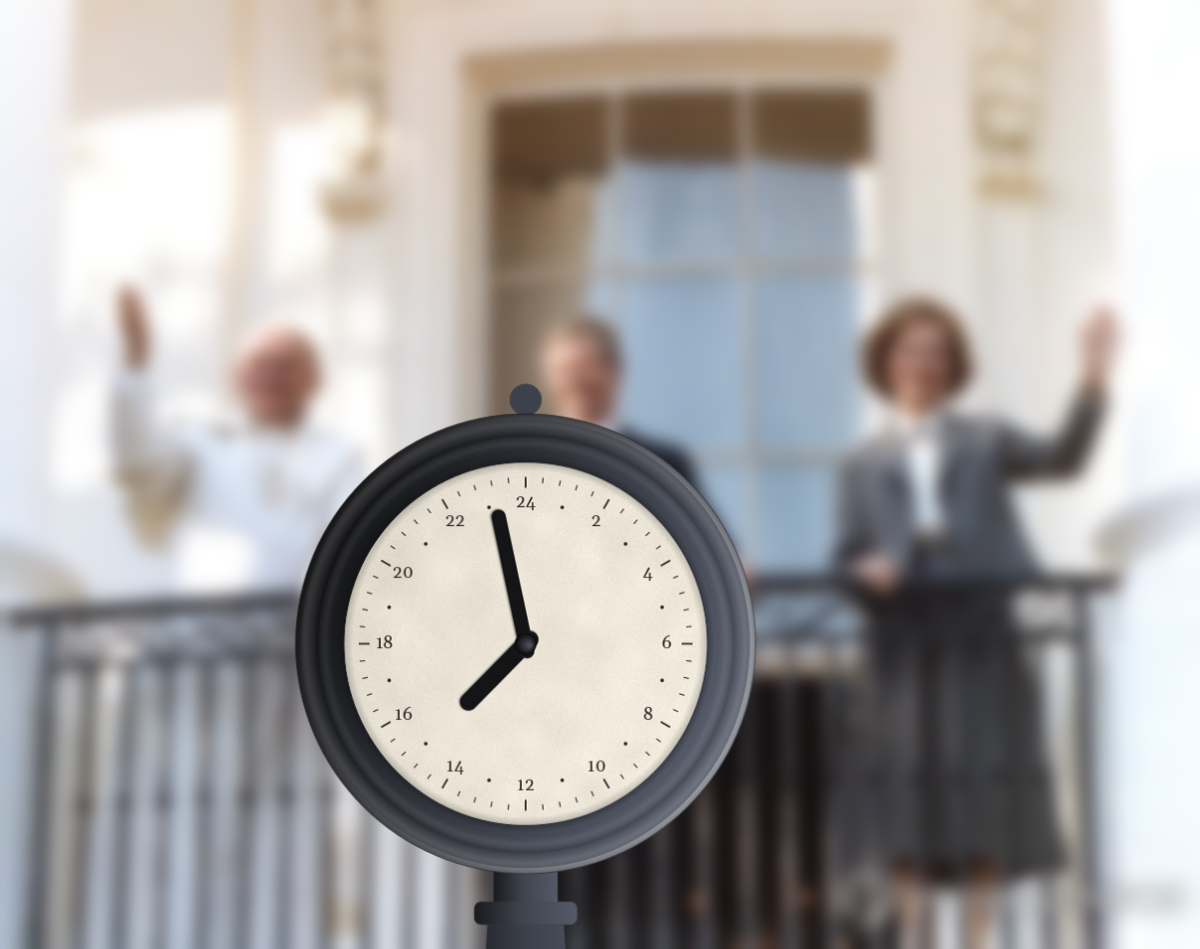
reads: 14,58
